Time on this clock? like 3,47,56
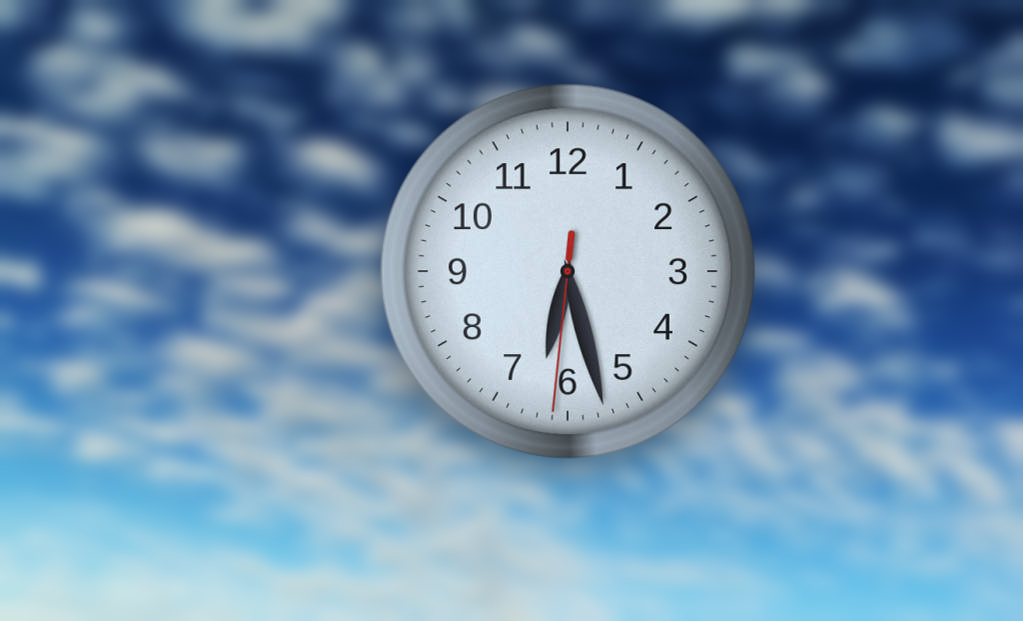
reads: 6,27,31
